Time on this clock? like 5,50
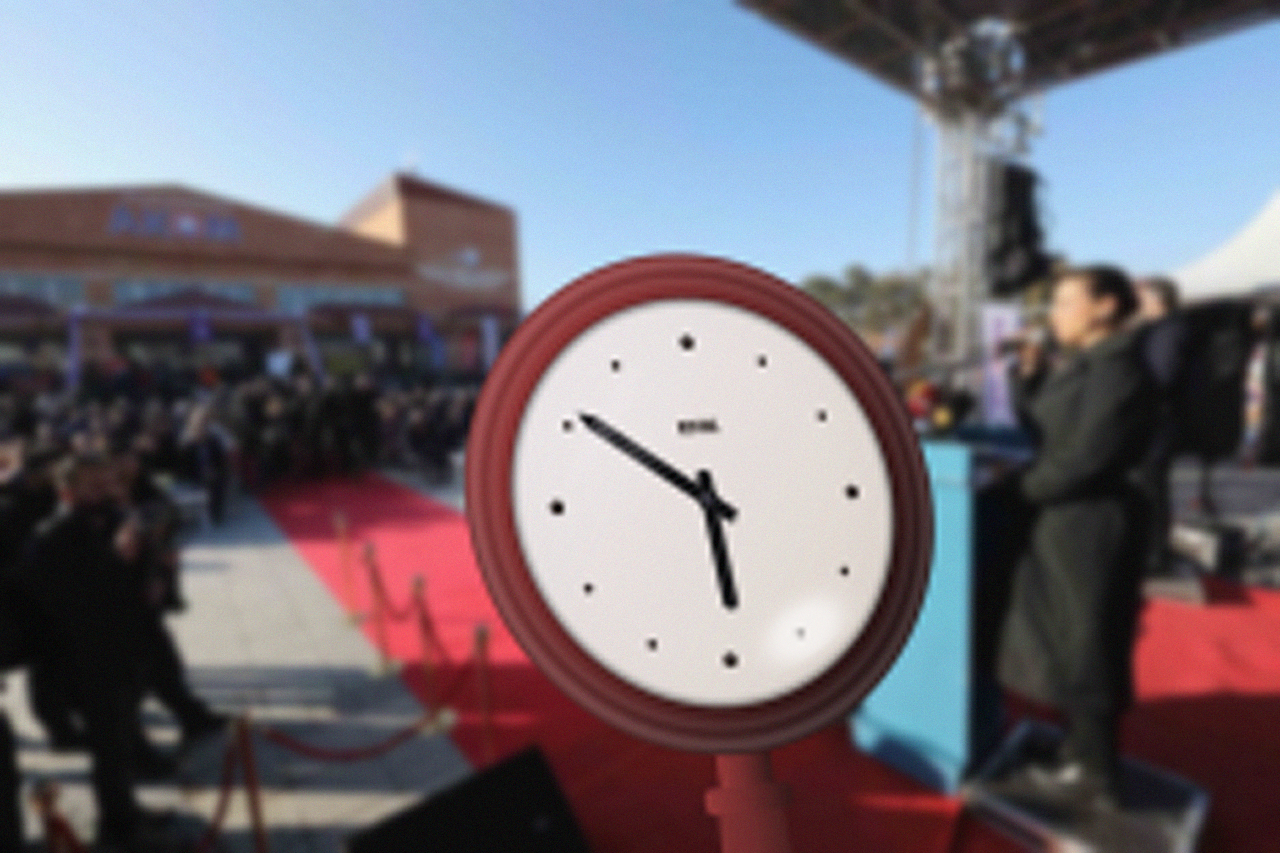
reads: 5,51
